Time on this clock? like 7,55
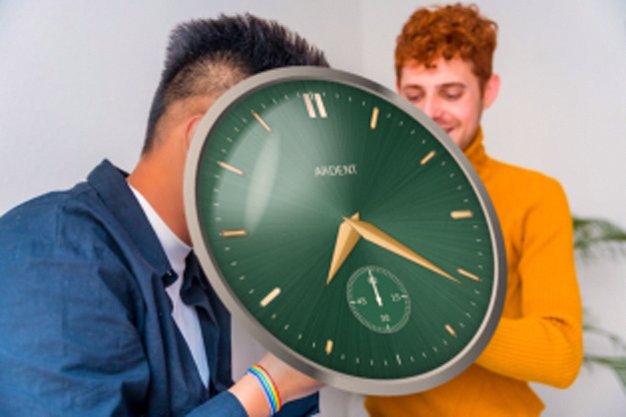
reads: 7,21
